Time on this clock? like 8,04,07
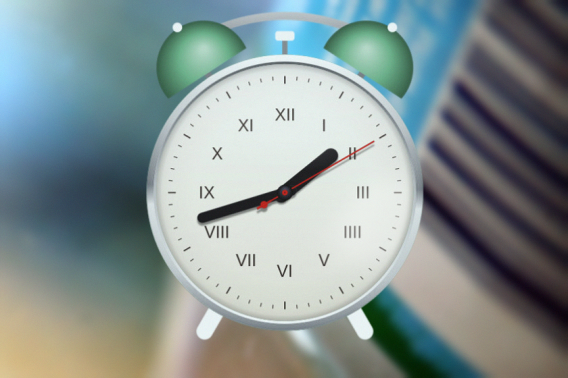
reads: 1,42,10
